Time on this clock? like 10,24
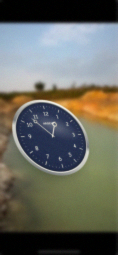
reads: 12,53
